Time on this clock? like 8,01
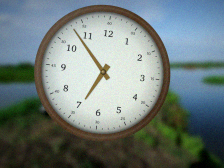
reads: 6,53
